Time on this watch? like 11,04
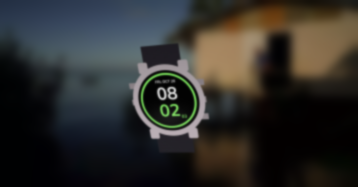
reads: 8,02
